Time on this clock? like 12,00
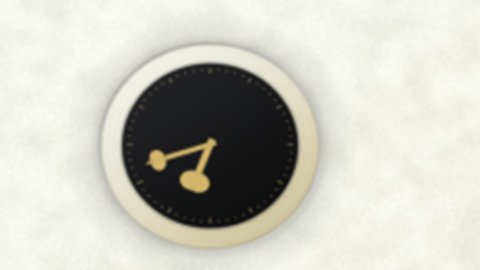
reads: 6,42
